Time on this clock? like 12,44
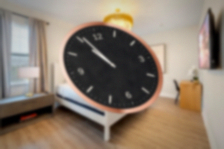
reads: 10,56
